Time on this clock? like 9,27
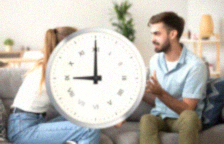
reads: 9,00
